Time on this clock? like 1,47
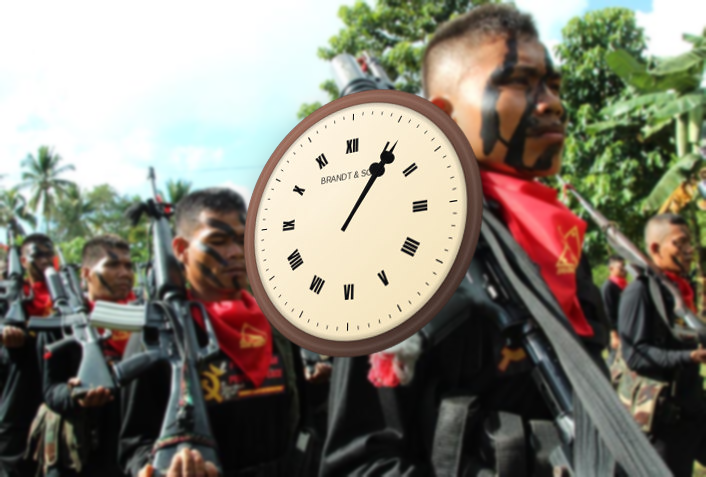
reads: 1,06
